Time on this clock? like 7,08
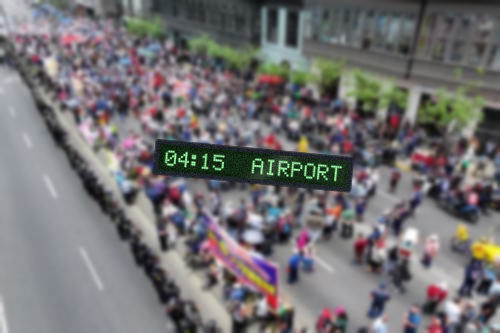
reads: 4,15
